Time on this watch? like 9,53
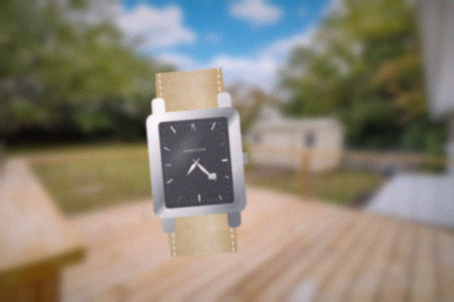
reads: 7,23
